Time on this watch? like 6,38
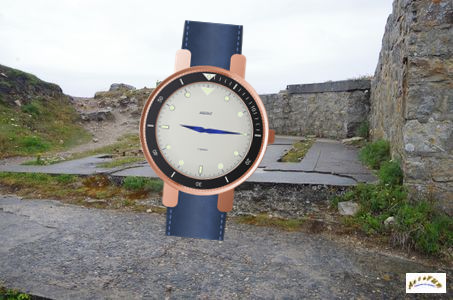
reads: 9,15
